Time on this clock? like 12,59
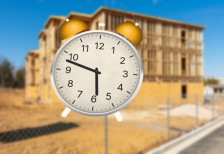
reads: 5,48
